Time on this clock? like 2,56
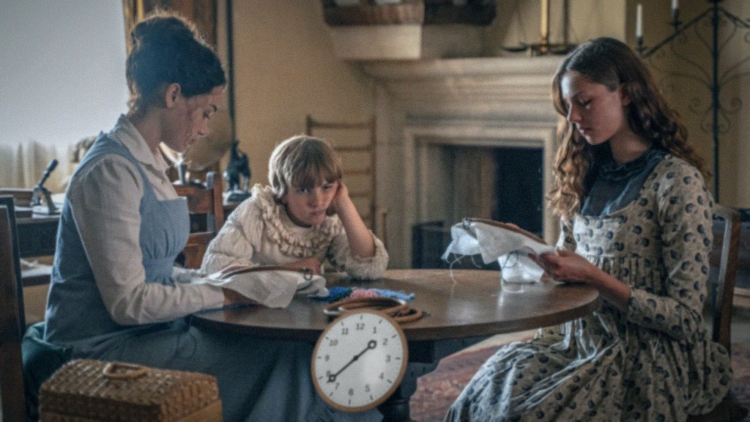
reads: 1,38
